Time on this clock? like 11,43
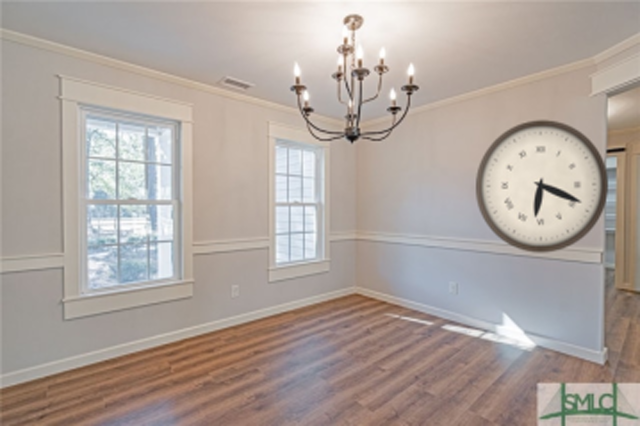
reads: 6,19
